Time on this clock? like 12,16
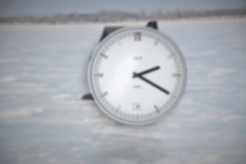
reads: 2,20
